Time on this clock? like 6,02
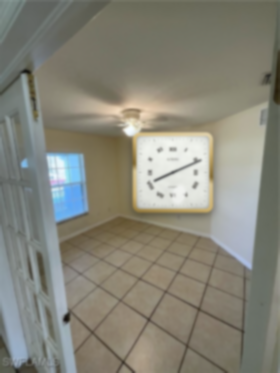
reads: 8,11
